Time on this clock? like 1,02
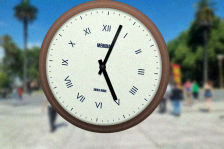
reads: 5,03
